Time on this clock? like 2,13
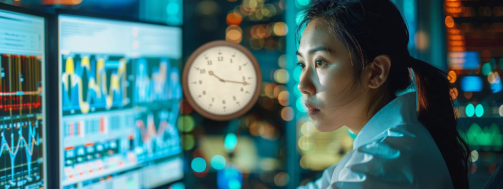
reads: 10,17
